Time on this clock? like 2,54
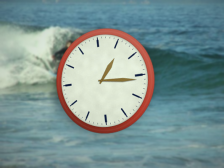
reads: 1,16
